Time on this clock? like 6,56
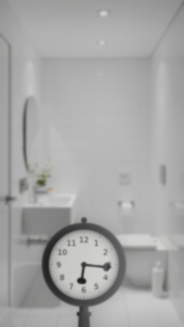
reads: 6,16
